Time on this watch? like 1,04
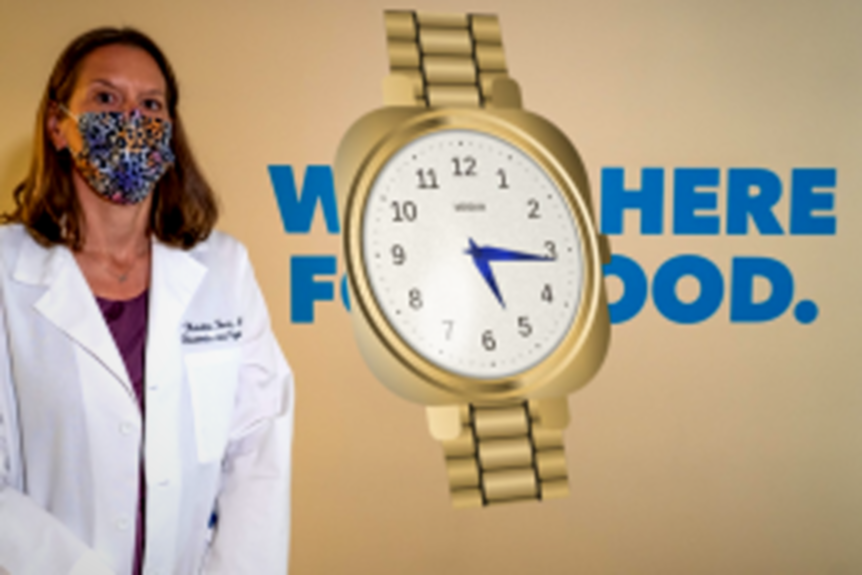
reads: 5,16
